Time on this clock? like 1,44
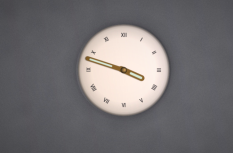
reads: 3,48
